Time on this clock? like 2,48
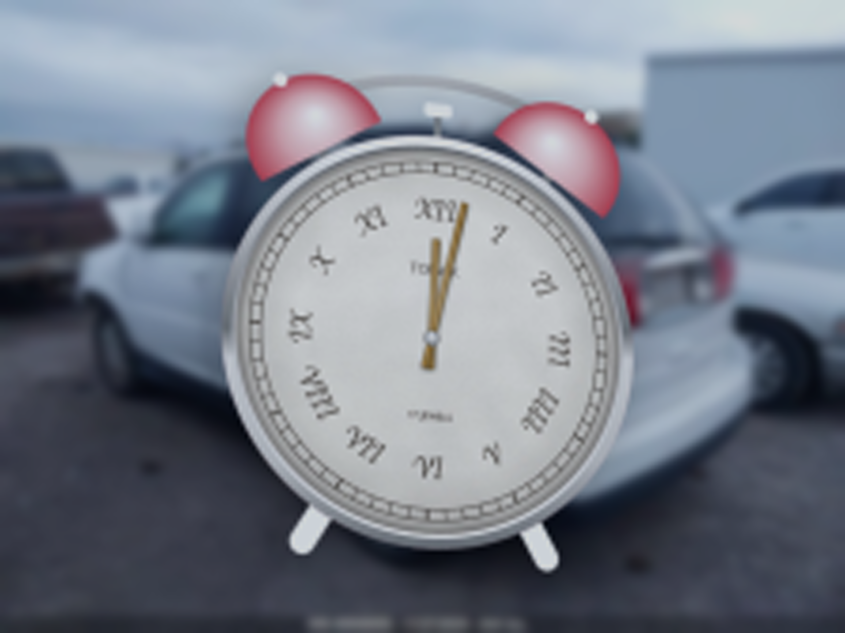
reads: 12,02
